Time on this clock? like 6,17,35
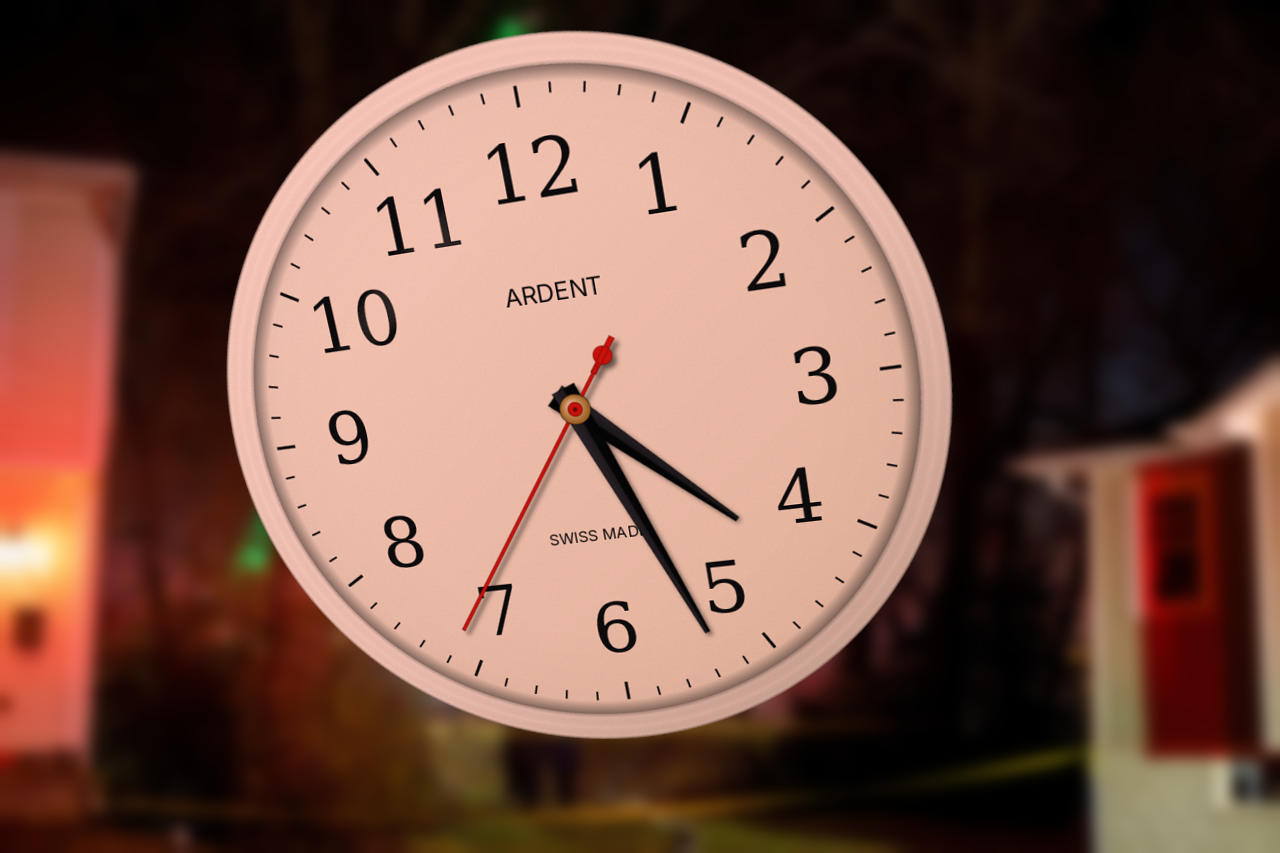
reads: 4,26,36
